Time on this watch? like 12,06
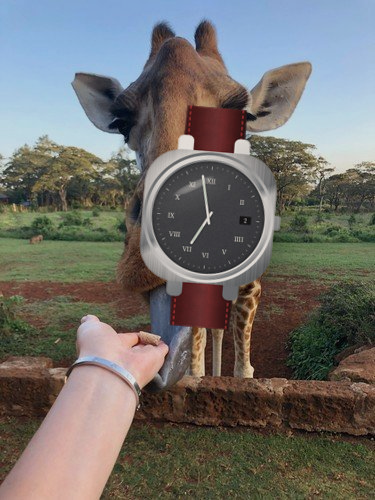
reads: 6,58
